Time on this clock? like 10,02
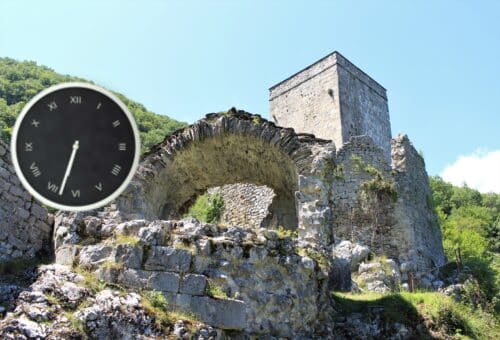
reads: 6,33
